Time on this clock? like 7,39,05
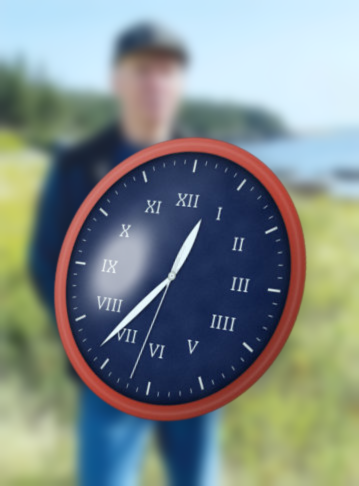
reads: 12,36,32
